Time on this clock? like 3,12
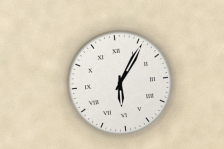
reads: 6,06
